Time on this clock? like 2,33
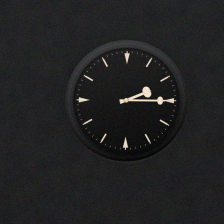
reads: 2,15
